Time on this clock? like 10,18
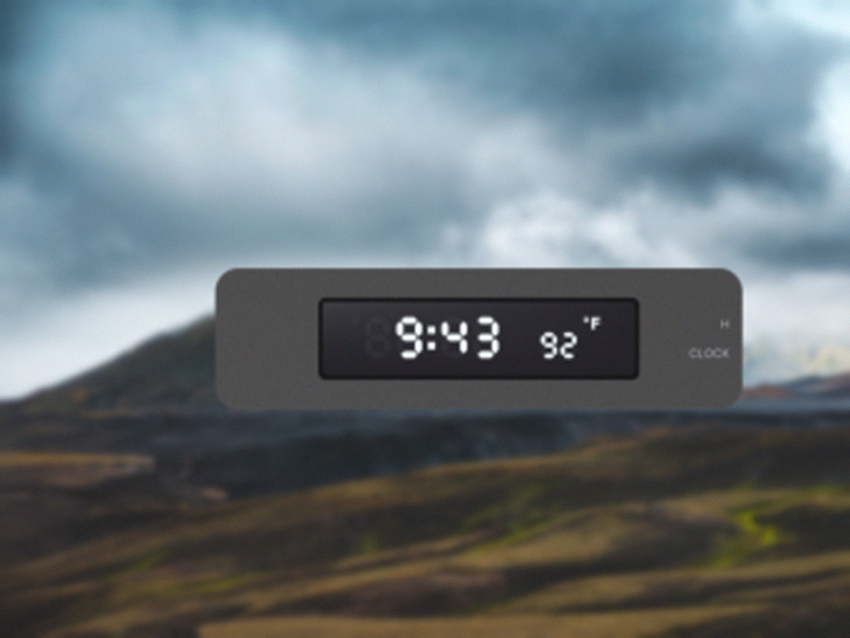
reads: 9,43
